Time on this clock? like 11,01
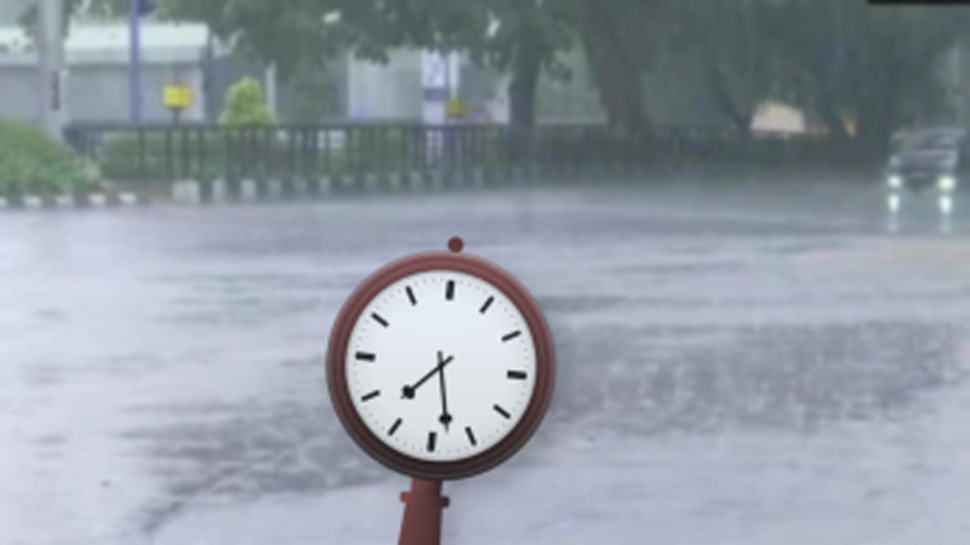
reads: 7,28
